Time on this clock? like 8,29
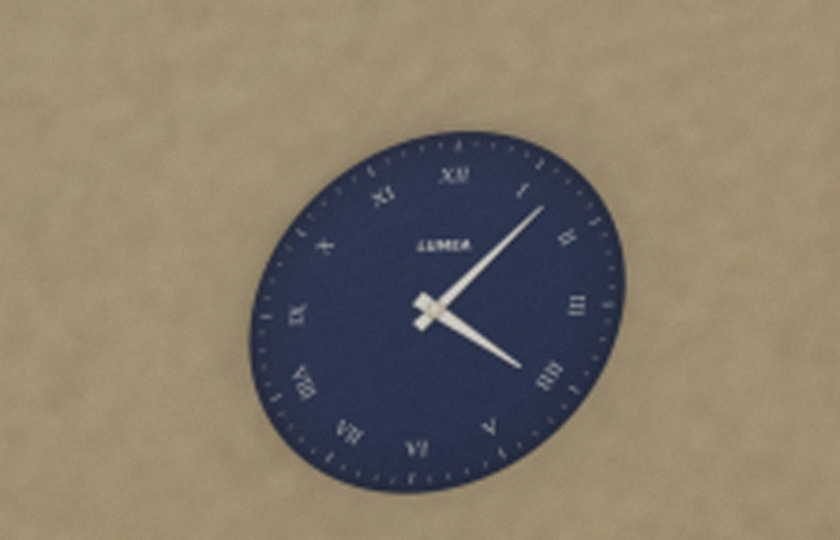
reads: 4,07
